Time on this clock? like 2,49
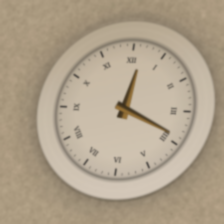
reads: 12,19
